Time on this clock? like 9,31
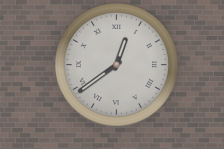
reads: 12,39
